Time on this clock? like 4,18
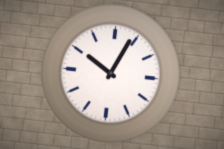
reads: 10,04
